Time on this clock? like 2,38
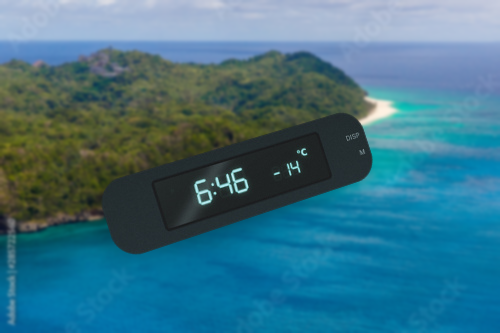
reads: 6,46
